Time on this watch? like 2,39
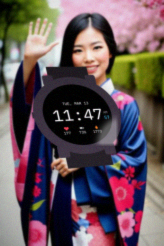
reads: 11,47
